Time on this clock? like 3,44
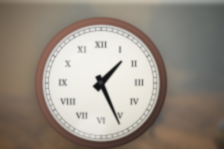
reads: 1,26
